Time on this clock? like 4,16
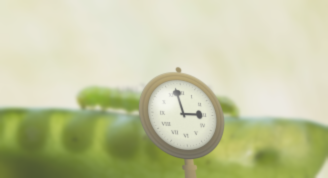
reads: 2,58
